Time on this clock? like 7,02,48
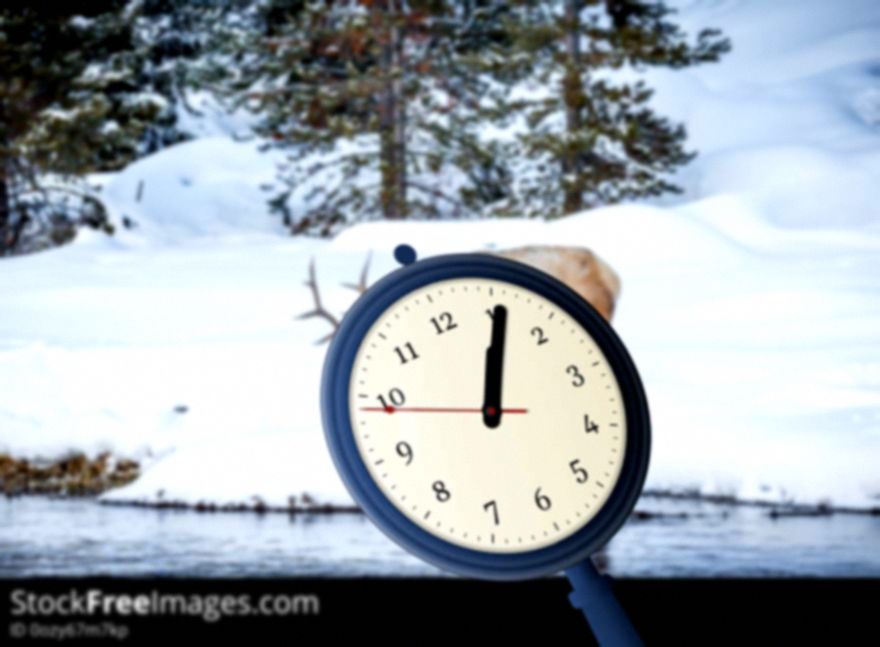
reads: 1,05,49
